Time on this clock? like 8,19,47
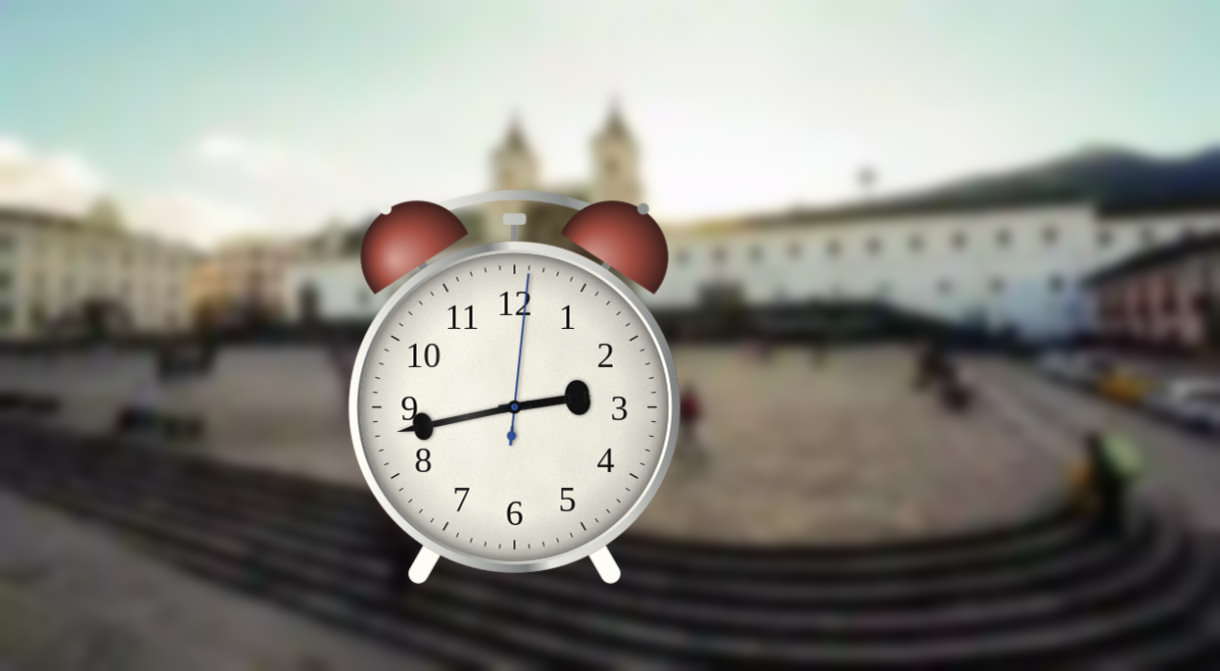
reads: 2,43,01
